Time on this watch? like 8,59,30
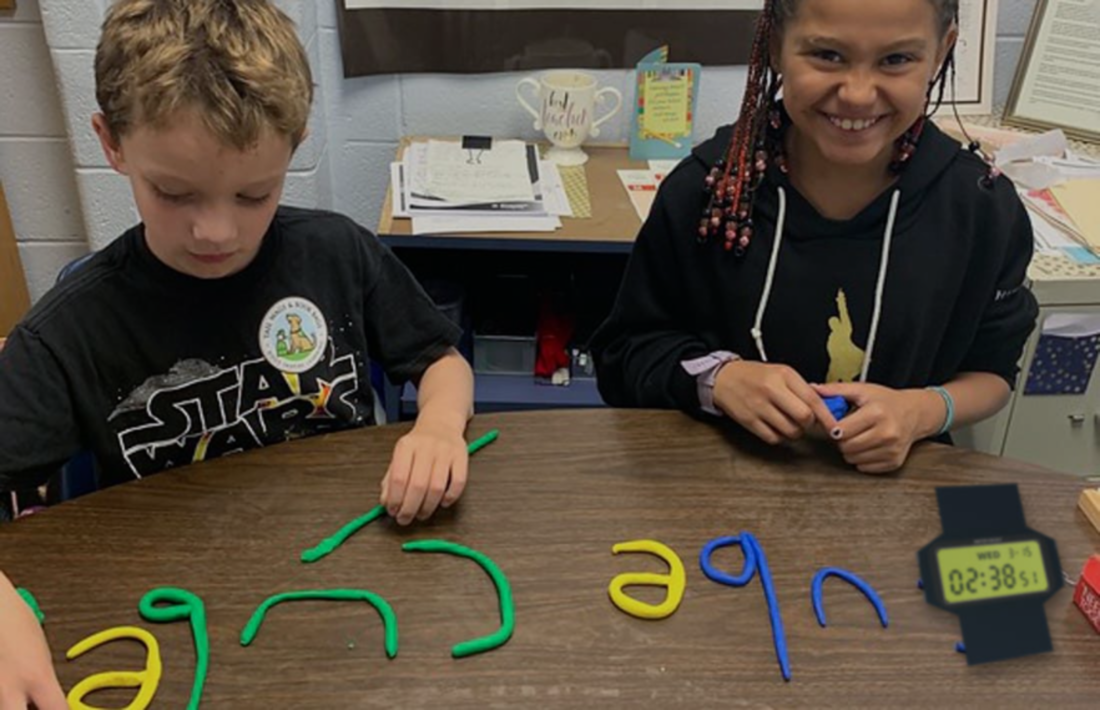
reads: 2,38,51
